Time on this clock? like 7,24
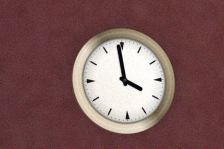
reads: 3,59
